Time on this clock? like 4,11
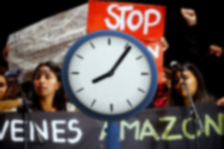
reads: 8,06
